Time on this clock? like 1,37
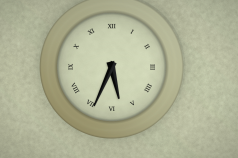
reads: 5,34
